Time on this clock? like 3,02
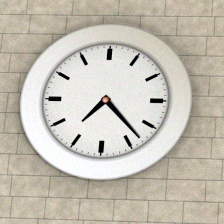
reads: 7,23
